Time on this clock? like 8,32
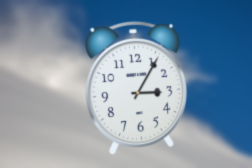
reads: 3,06
